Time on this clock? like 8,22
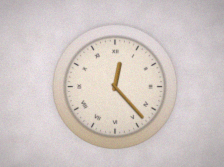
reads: 12,23
